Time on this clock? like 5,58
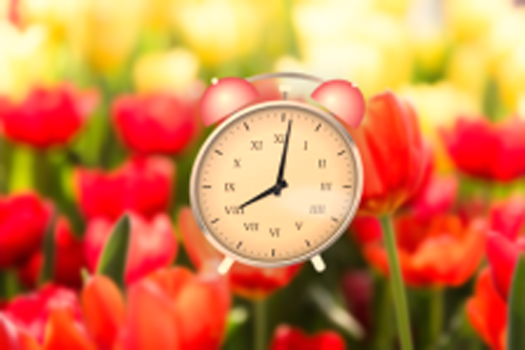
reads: 8,01
